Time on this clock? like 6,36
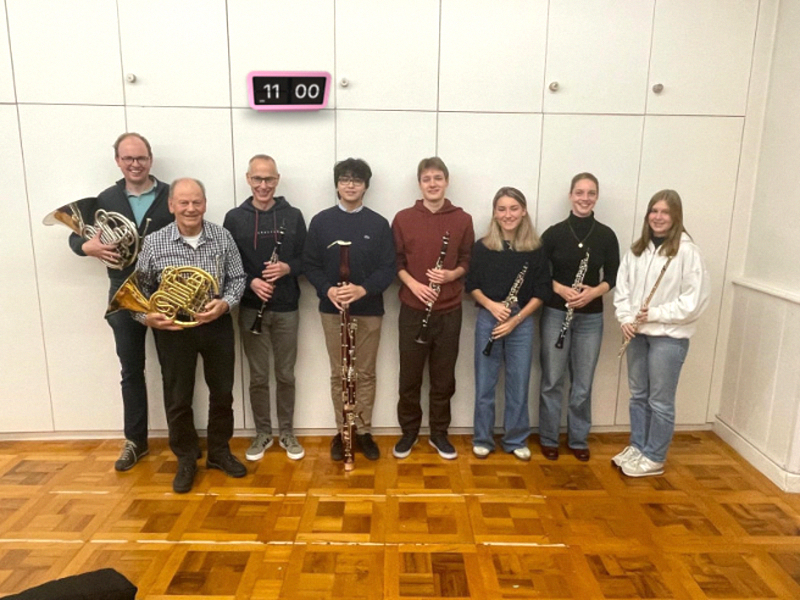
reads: 11,00
